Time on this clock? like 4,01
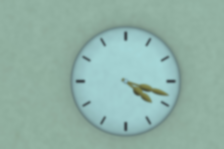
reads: 4,18
